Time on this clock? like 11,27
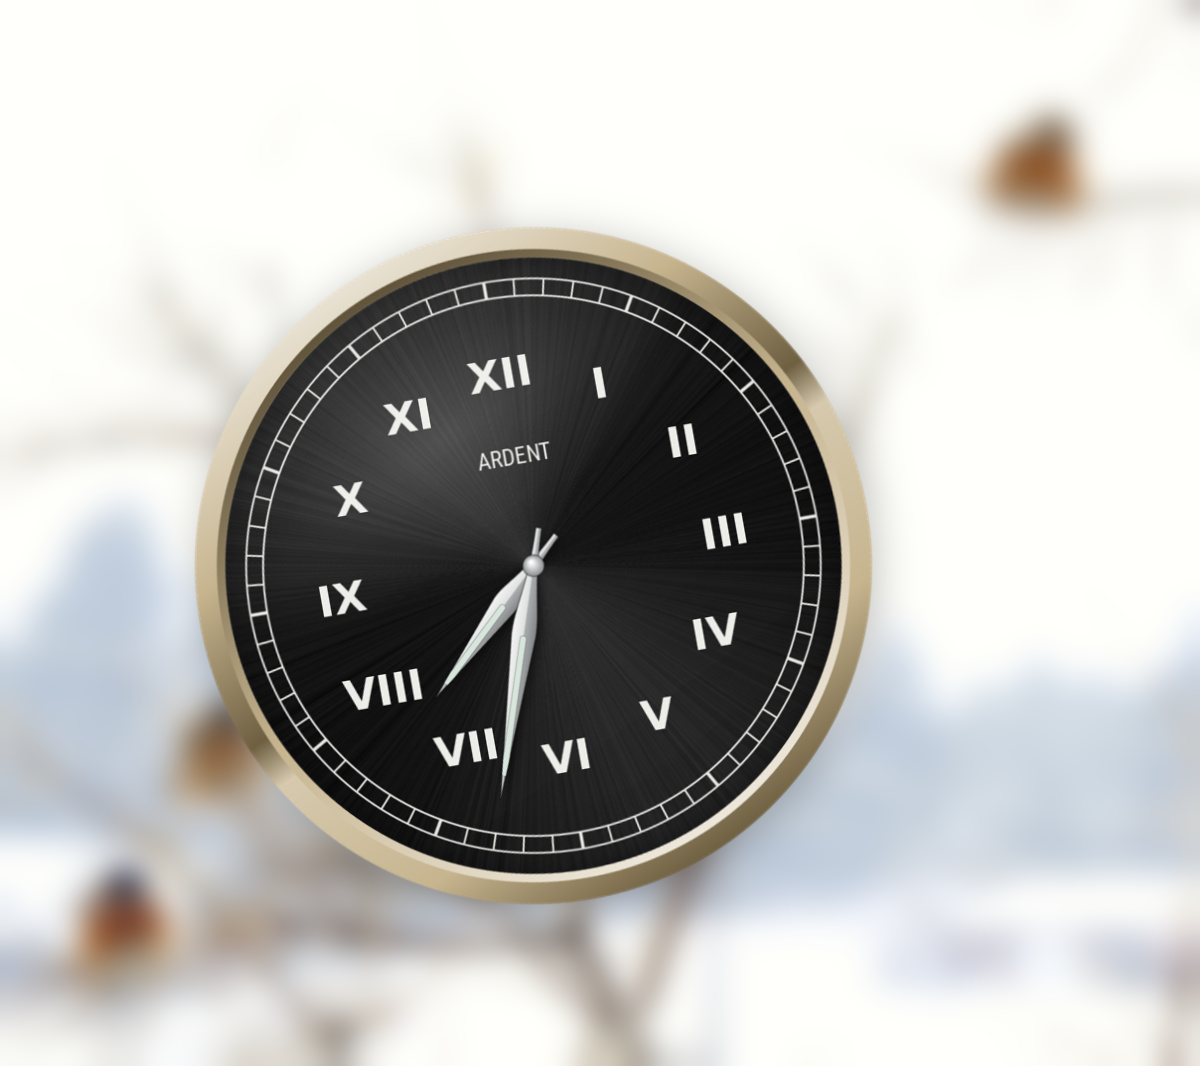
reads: 7,33
